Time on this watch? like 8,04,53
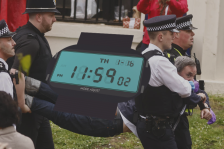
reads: 11,59,02
